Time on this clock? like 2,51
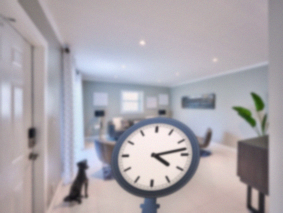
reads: 4,13
